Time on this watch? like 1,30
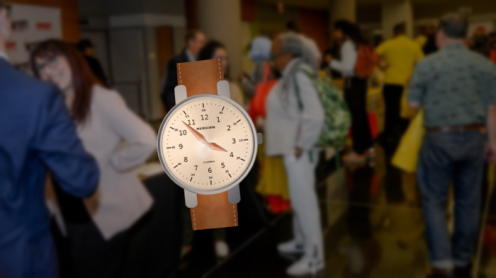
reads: 3,53
